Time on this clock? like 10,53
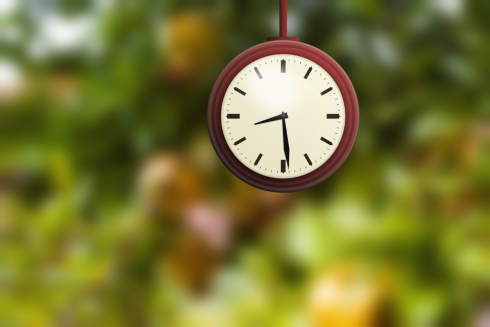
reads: 8,29
